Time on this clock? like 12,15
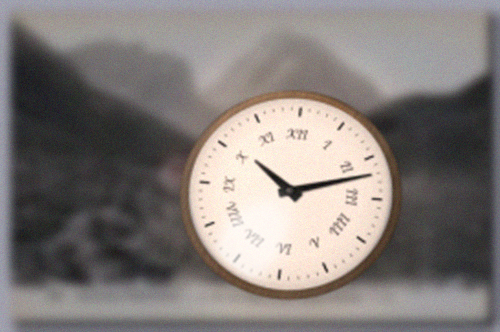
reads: 10,12
